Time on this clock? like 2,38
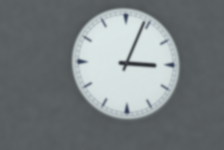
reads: 3,04
